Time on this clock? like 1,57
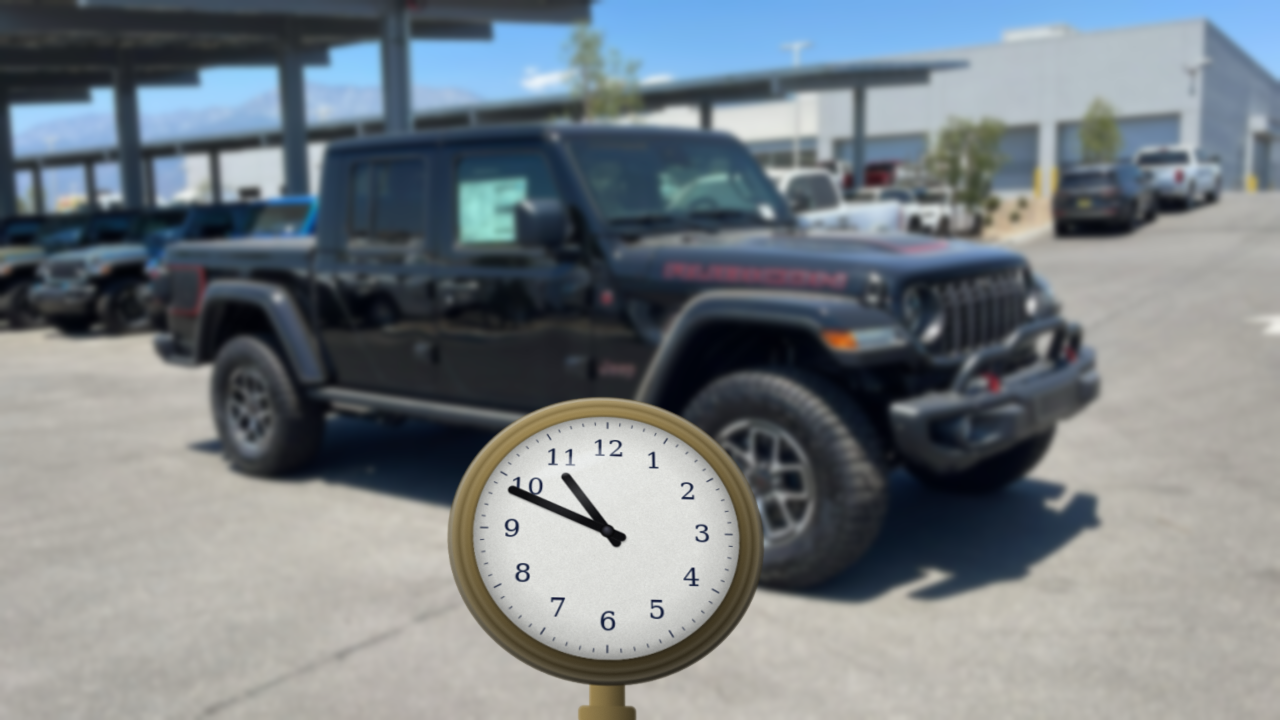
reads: 10,49
